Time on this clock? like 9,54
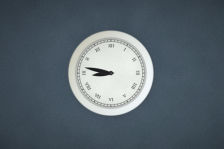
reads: 8,47
